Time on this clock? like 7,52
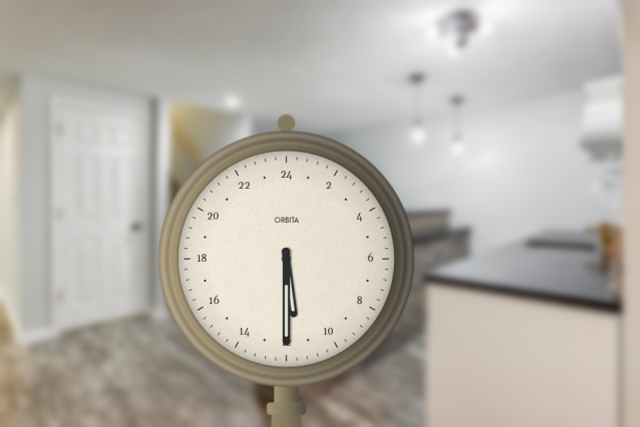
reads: 11,30
